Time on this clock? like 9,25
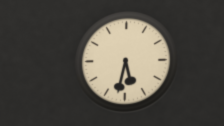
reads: 5,32
